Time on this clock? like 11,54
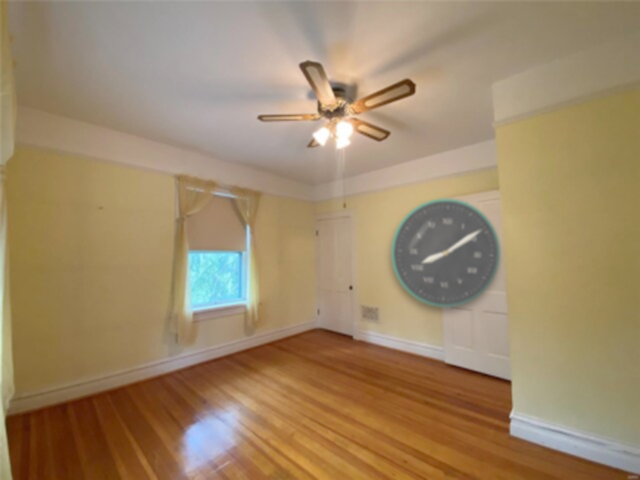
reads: 8,09
